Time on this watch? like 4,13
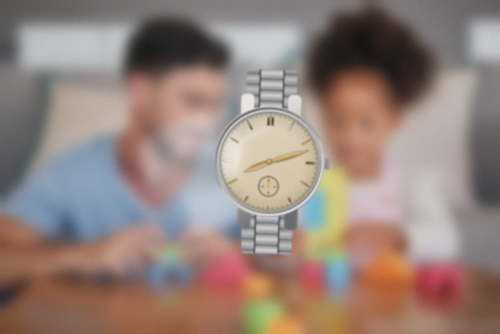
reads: 8,12
